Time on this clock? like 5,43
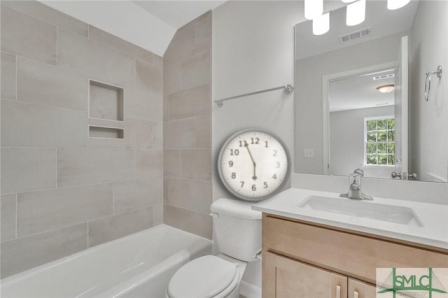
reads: 5,56
